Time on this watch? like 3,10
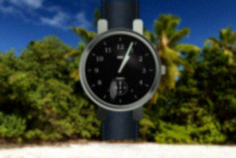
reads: 1,04
